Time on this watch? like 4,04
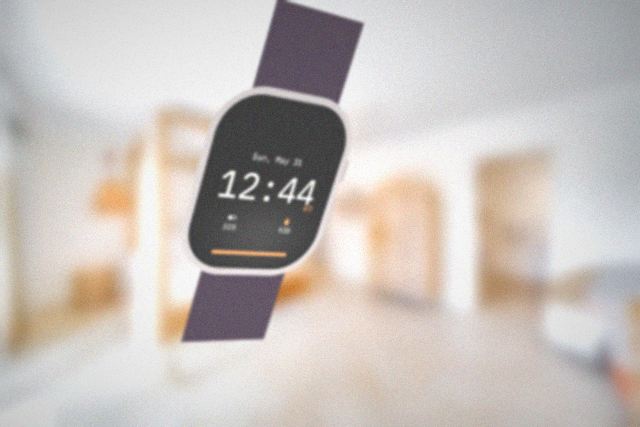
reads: 12,44
